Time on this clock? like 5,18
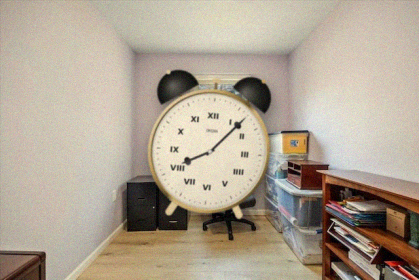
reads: 8,07
